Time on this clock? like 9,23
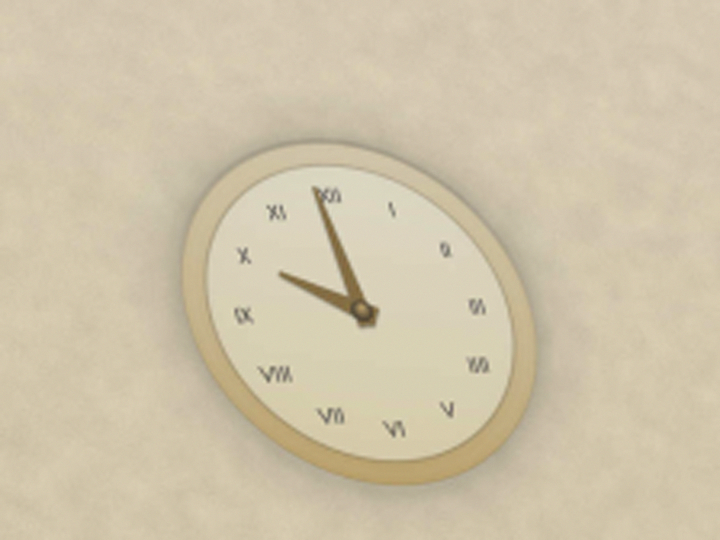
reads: 9,59
